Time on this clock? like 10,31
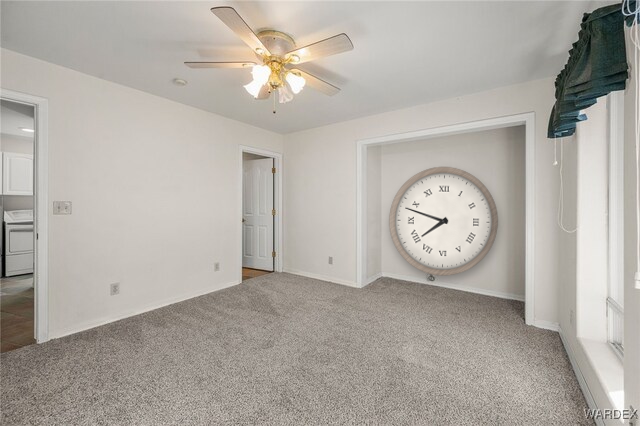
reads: 7,48
